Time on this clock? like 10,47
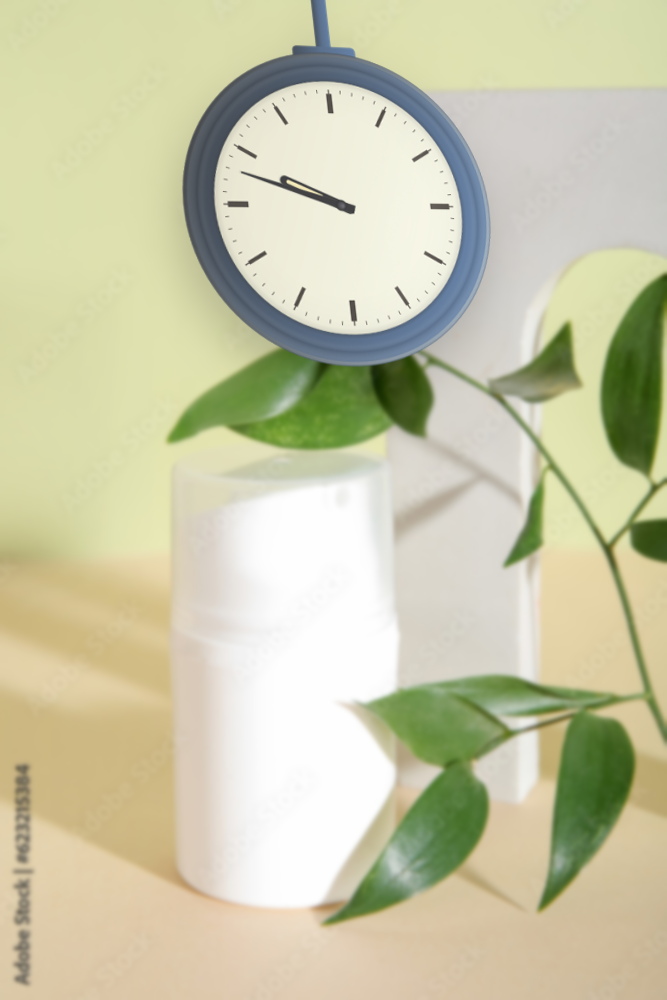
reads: 9,48
